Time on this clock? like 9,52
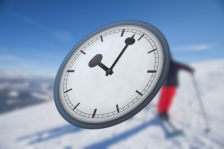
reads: 10,03
